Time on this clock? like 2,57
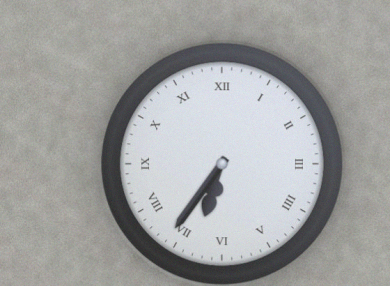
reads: 6,36
